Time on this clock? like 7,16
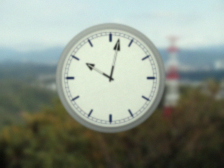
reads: 10,02
